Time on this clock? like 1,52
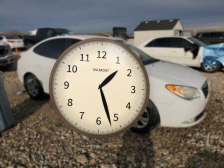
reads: 1,27
